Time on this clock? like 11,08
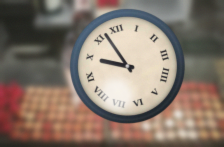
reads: 9,57
